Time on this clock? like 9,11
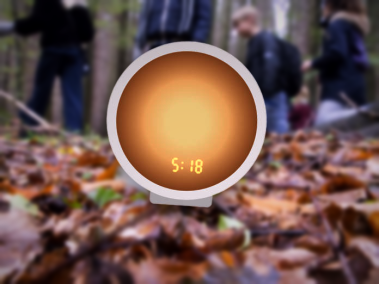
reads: 5,18
